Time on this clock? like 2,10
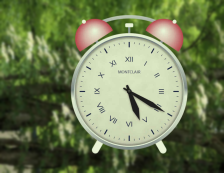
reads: 5,20
